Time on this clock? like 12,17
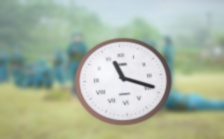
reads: 11,19
